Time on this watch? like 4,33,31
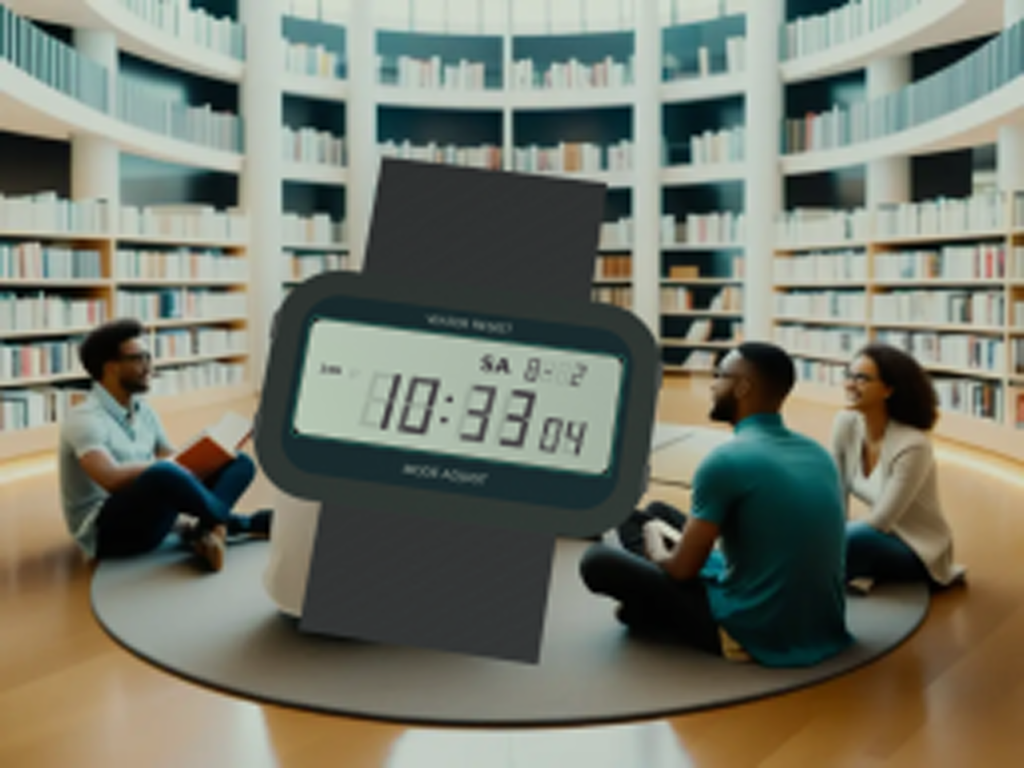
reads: 10,33,04
